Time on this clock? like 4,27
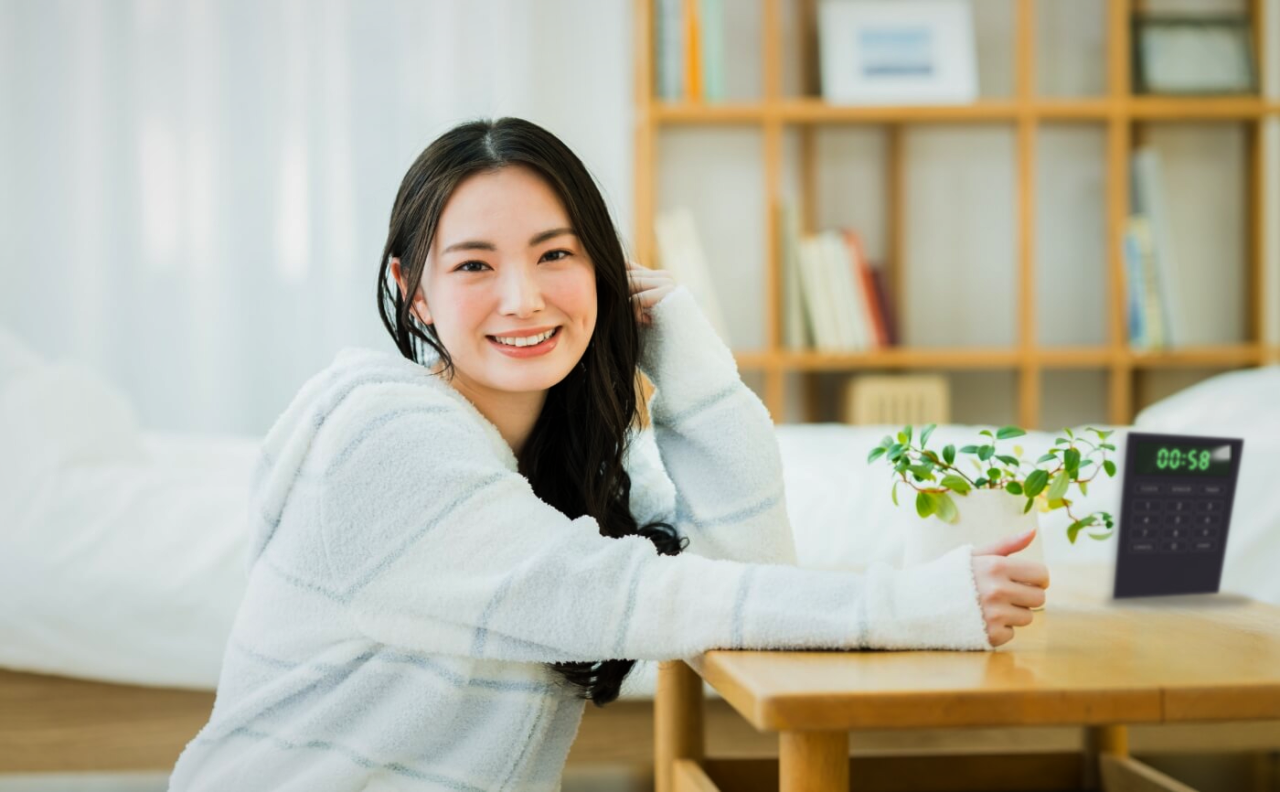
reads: 0,58
